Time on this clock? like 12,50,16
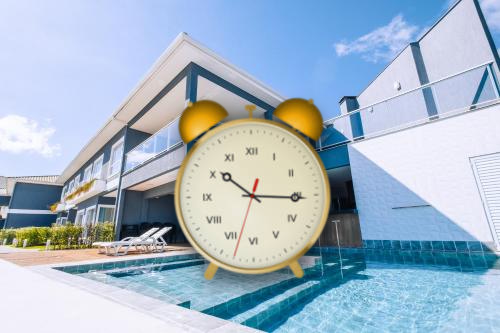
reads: 10,15,33
